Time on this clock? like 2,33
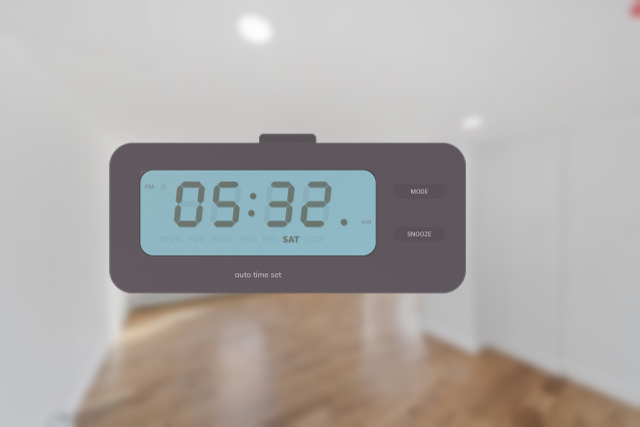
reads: 5,32
